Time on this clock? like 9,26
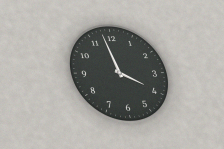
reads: 3,58
